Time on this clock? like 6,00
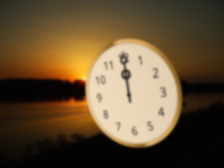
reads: 12,00
